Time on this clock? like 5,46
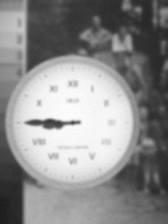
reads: 8,45
